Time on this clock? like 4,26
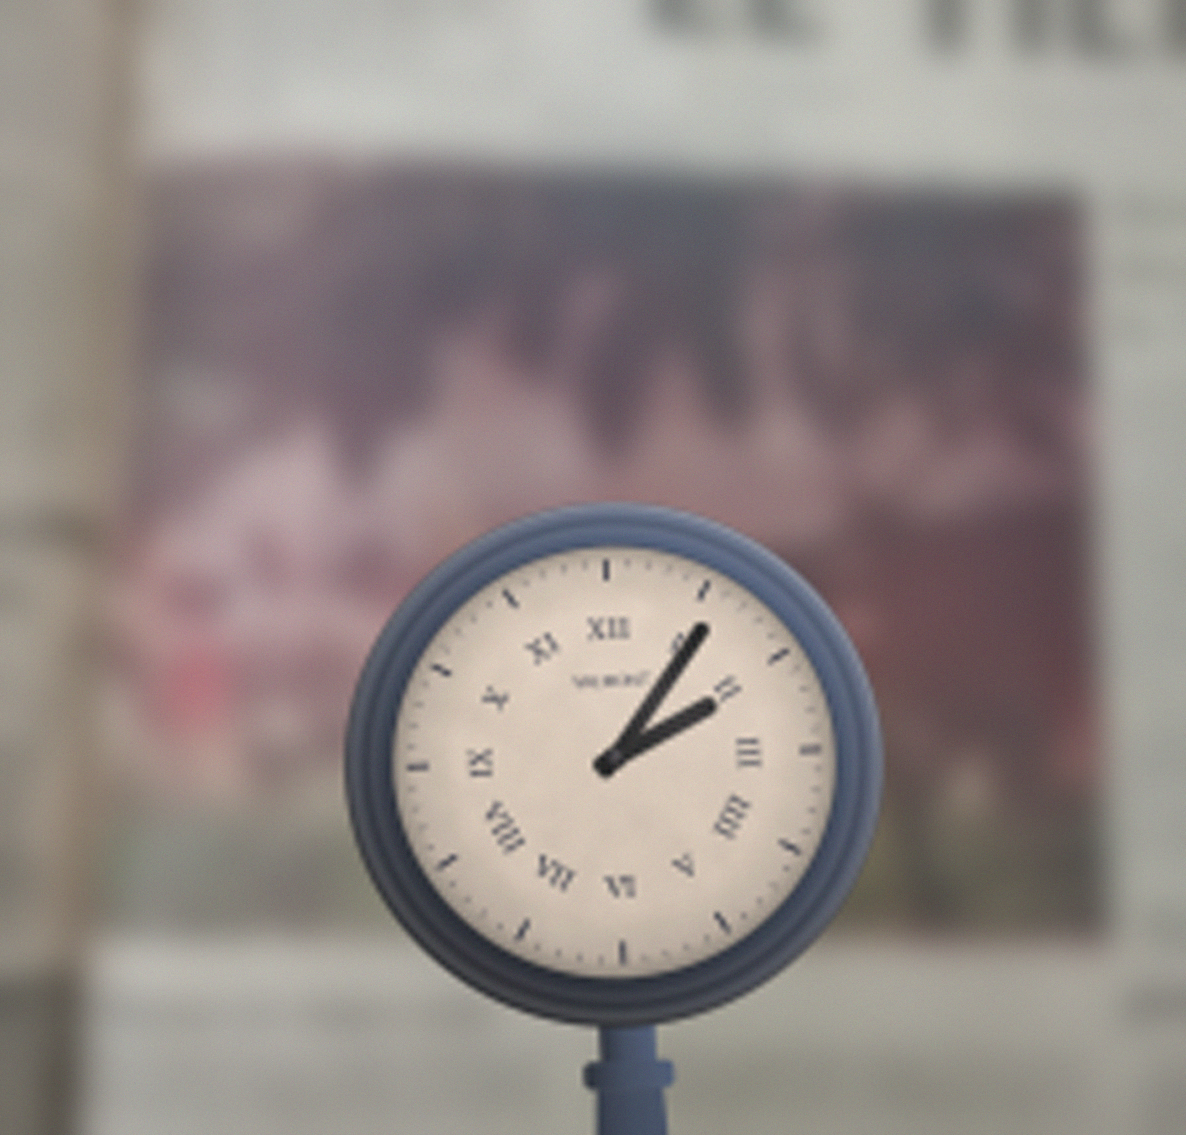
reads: 2,06
